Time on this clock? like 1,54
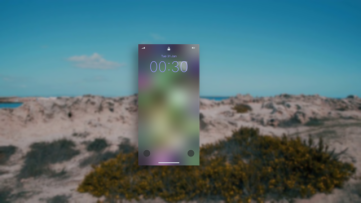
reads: 0,30
